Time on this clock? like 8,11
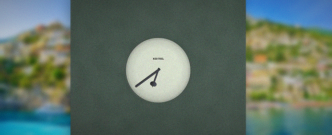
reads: 6,39
